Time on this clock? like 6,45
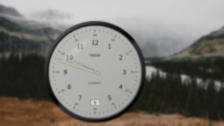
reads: 9,48
